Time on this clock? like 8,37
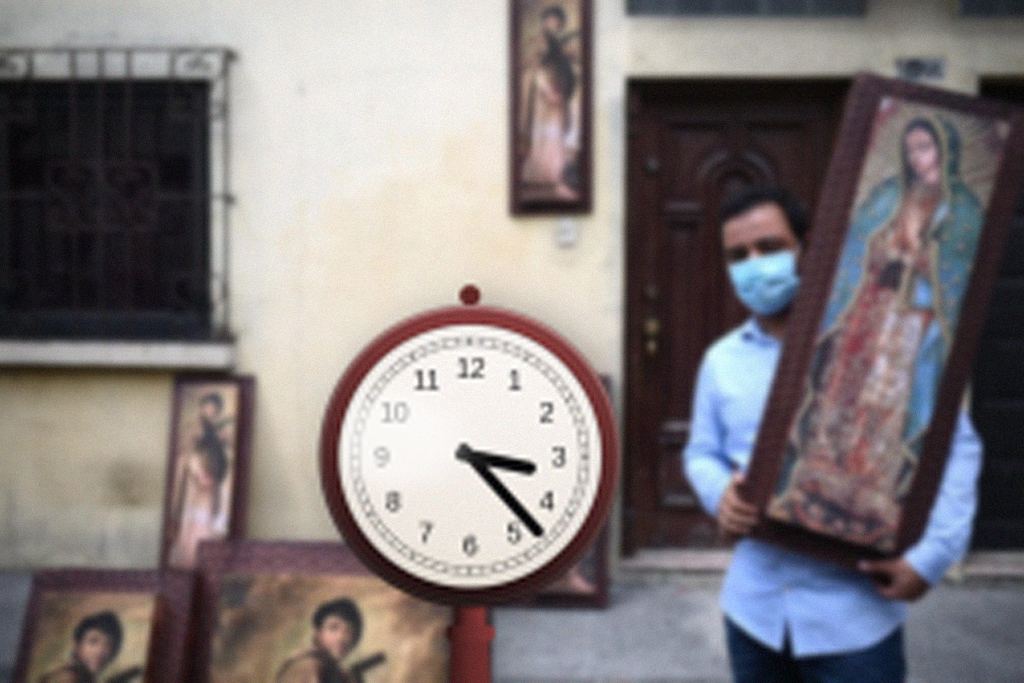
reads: 3,23
